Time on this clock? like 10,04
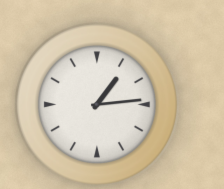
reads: 1,14
